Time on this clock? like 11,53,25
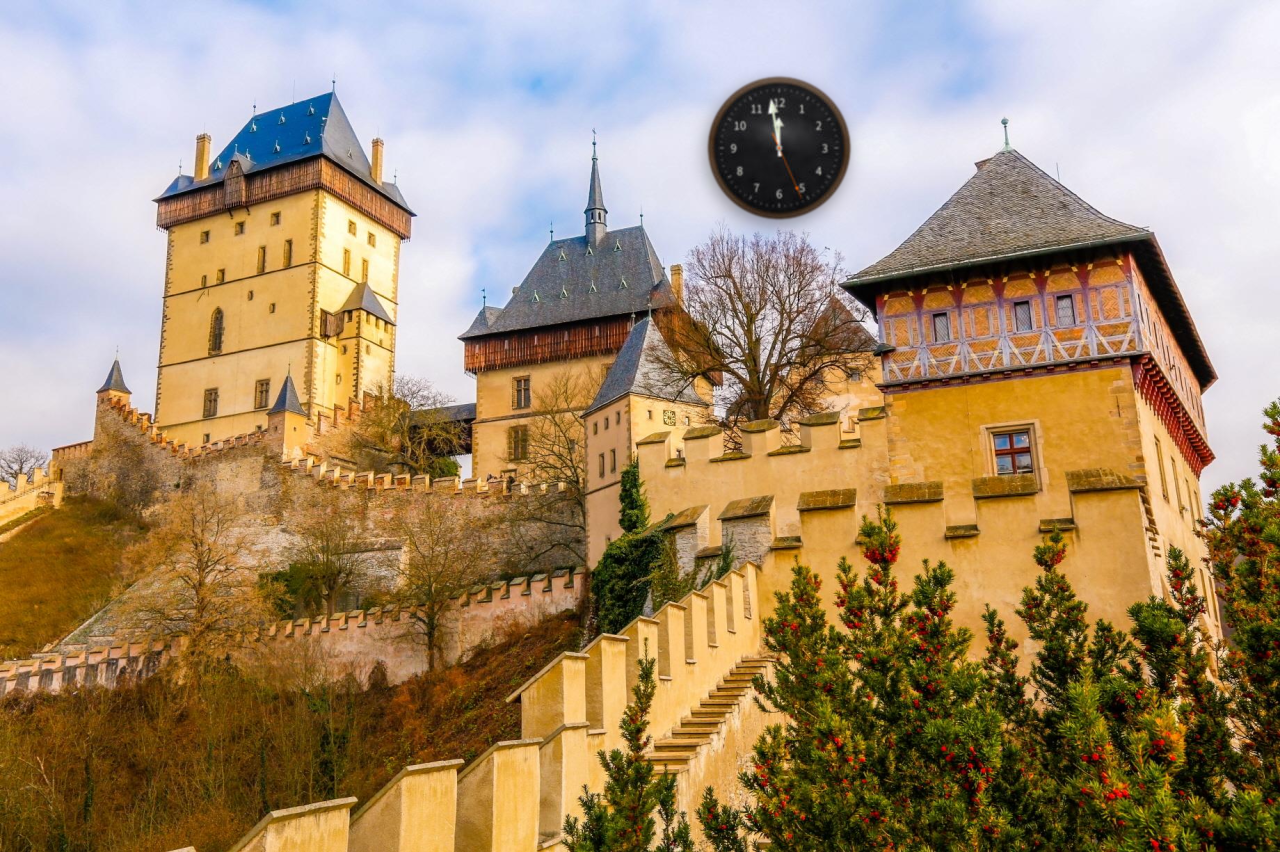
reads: 11,58,26
